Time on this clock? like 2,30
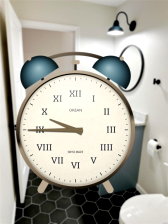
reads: 9,45
